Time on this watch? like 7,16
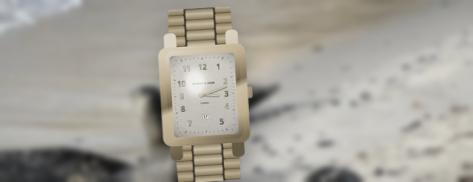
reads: 3,12
